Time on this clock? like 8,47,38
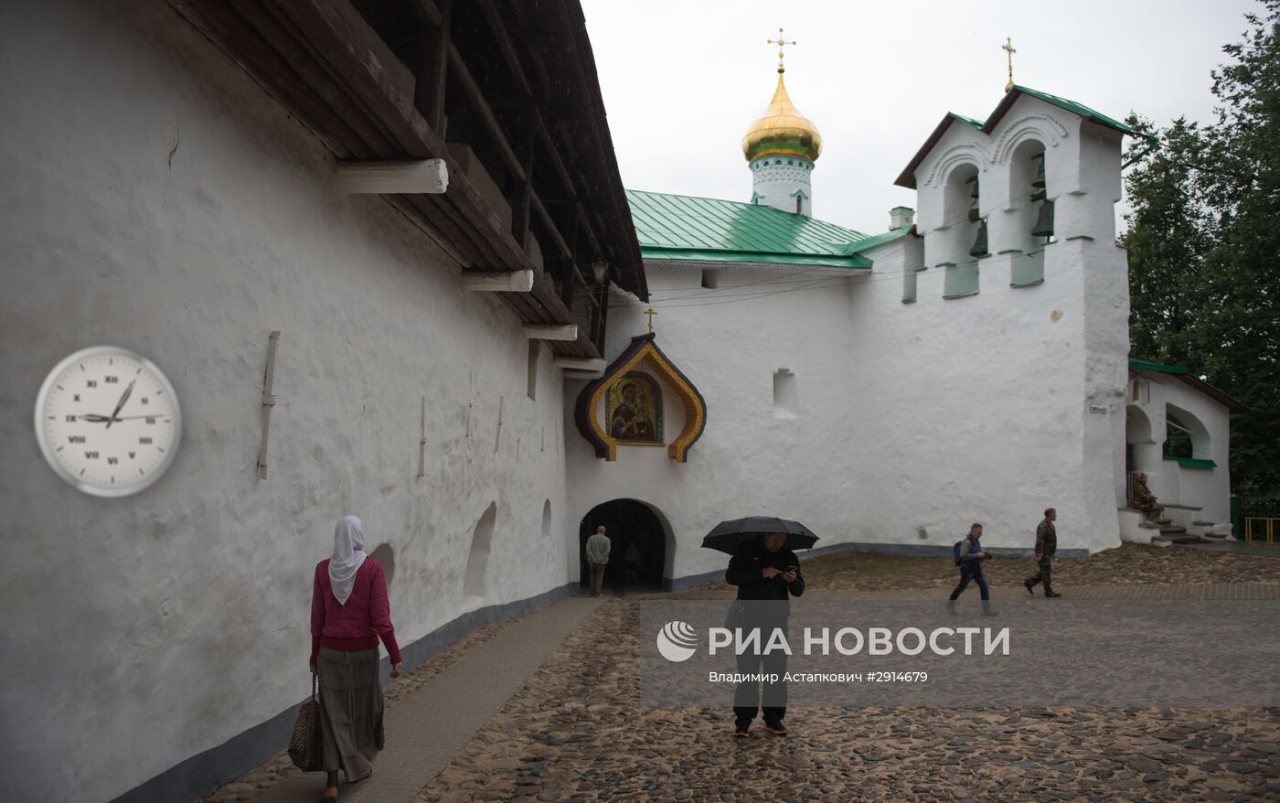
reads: 9,05,14
